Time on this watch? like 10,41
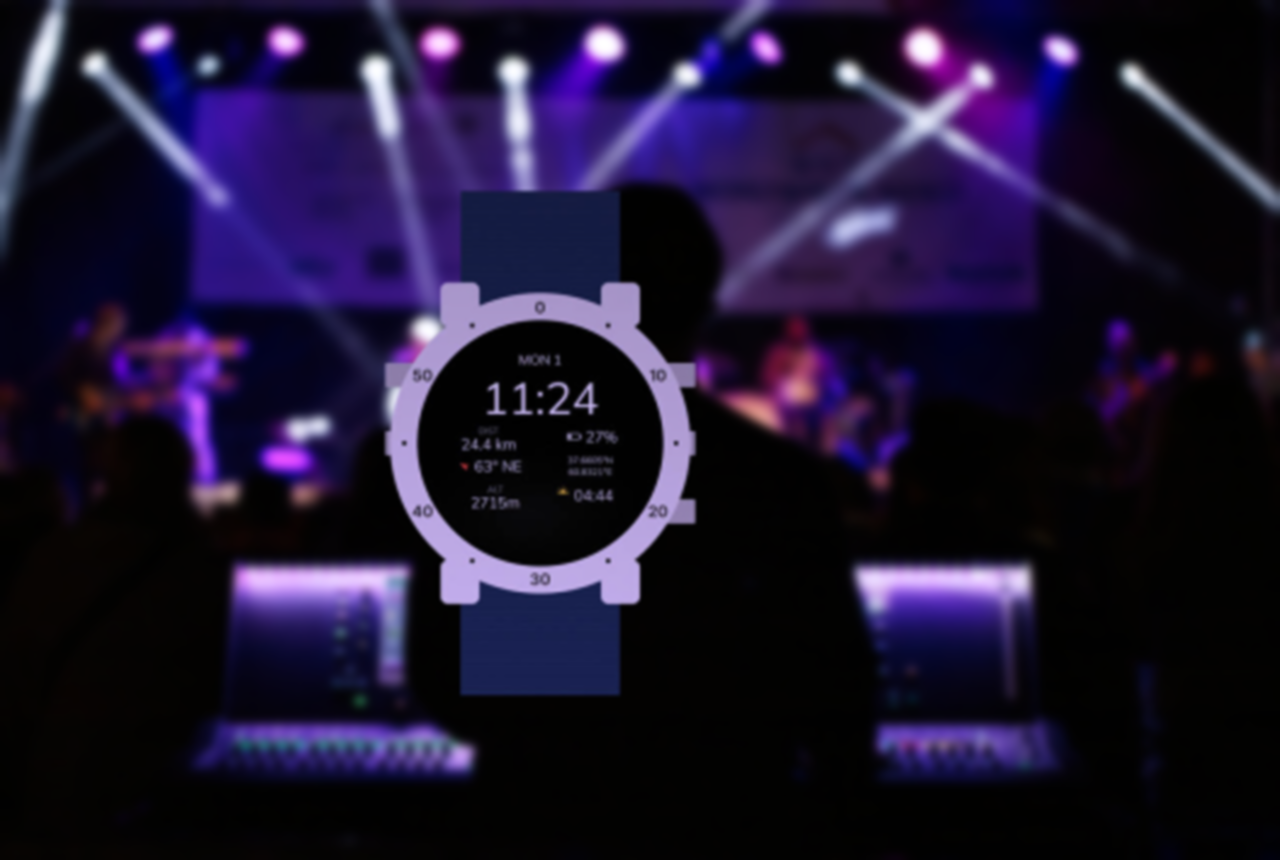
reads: 11,24
